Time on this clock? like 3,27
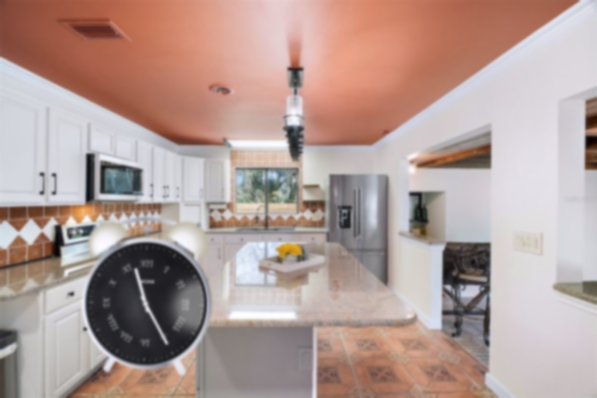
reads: 11,25
